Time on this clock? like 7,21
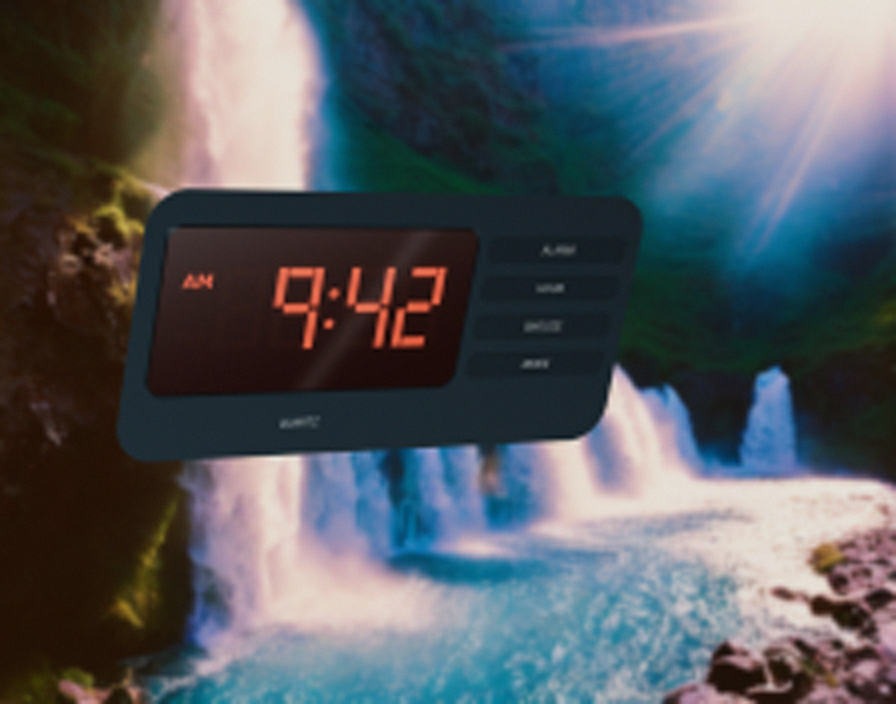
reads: 9,42
